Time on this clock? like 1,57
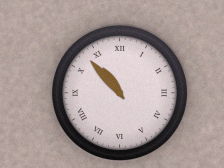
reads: 10,53
